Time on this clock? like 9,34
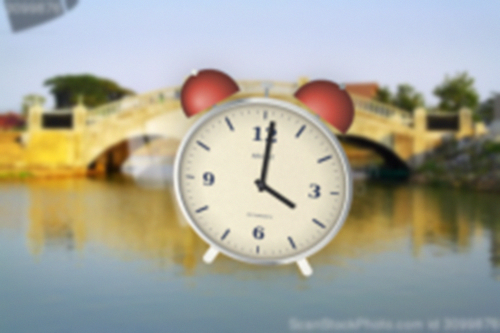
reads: 4,01
